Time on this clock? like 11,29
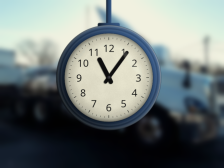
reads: 11,06
